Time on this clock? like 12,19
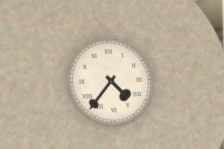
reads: 4,37
